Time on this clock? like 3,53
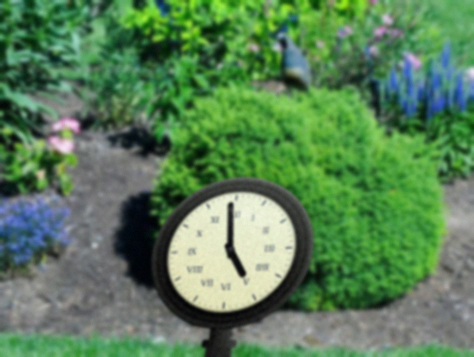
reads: 4,59
